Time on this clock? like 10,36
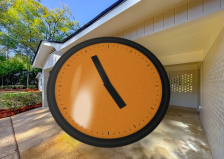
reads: 4,56
